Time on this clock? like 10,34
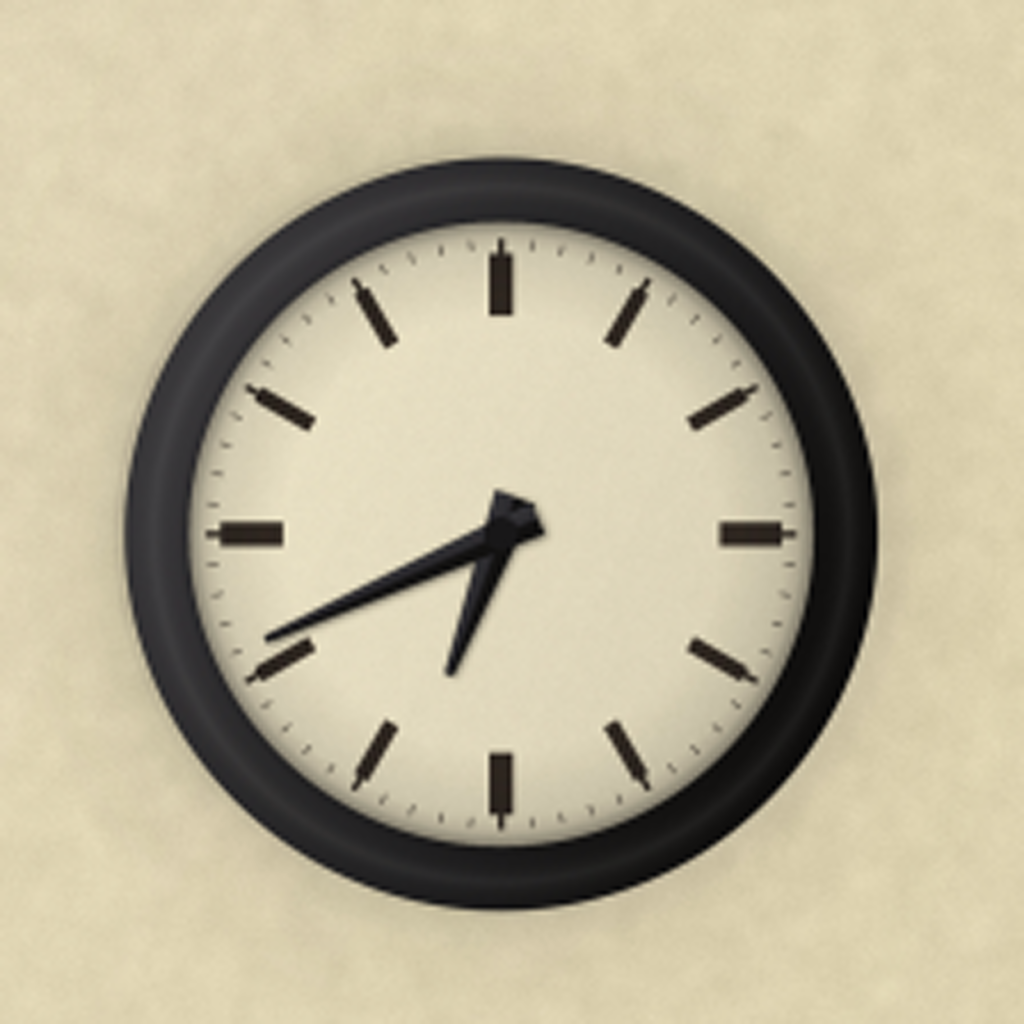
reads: 6,41
